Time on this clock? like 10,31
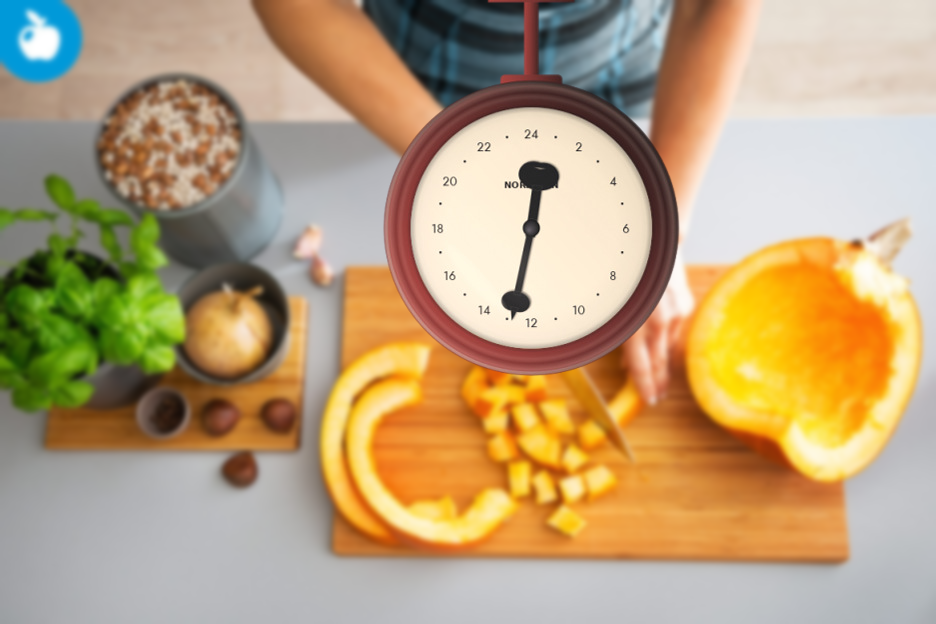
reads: 0,32
